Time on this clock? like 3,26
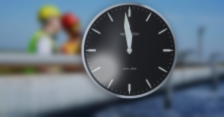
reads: 11,59
